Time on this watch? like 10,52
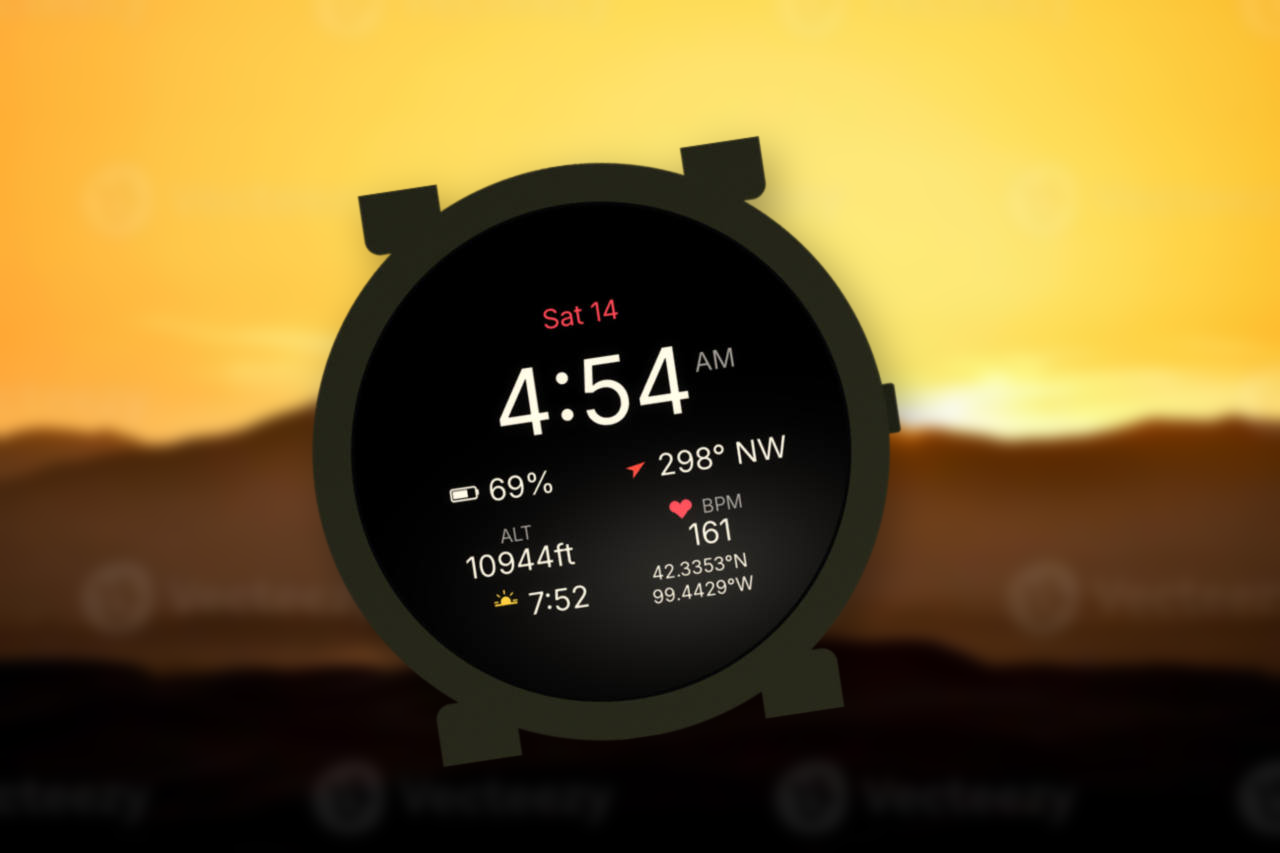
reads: 4,54
